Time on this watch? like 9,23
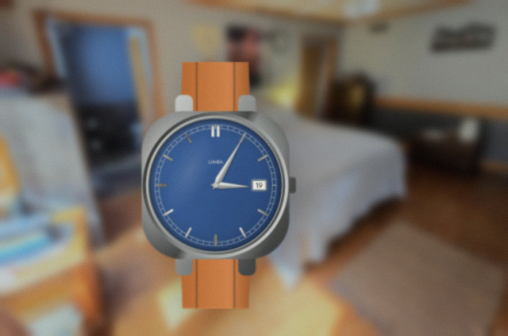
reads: 3,05
